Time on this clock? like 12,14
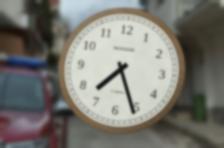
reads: 7,26
